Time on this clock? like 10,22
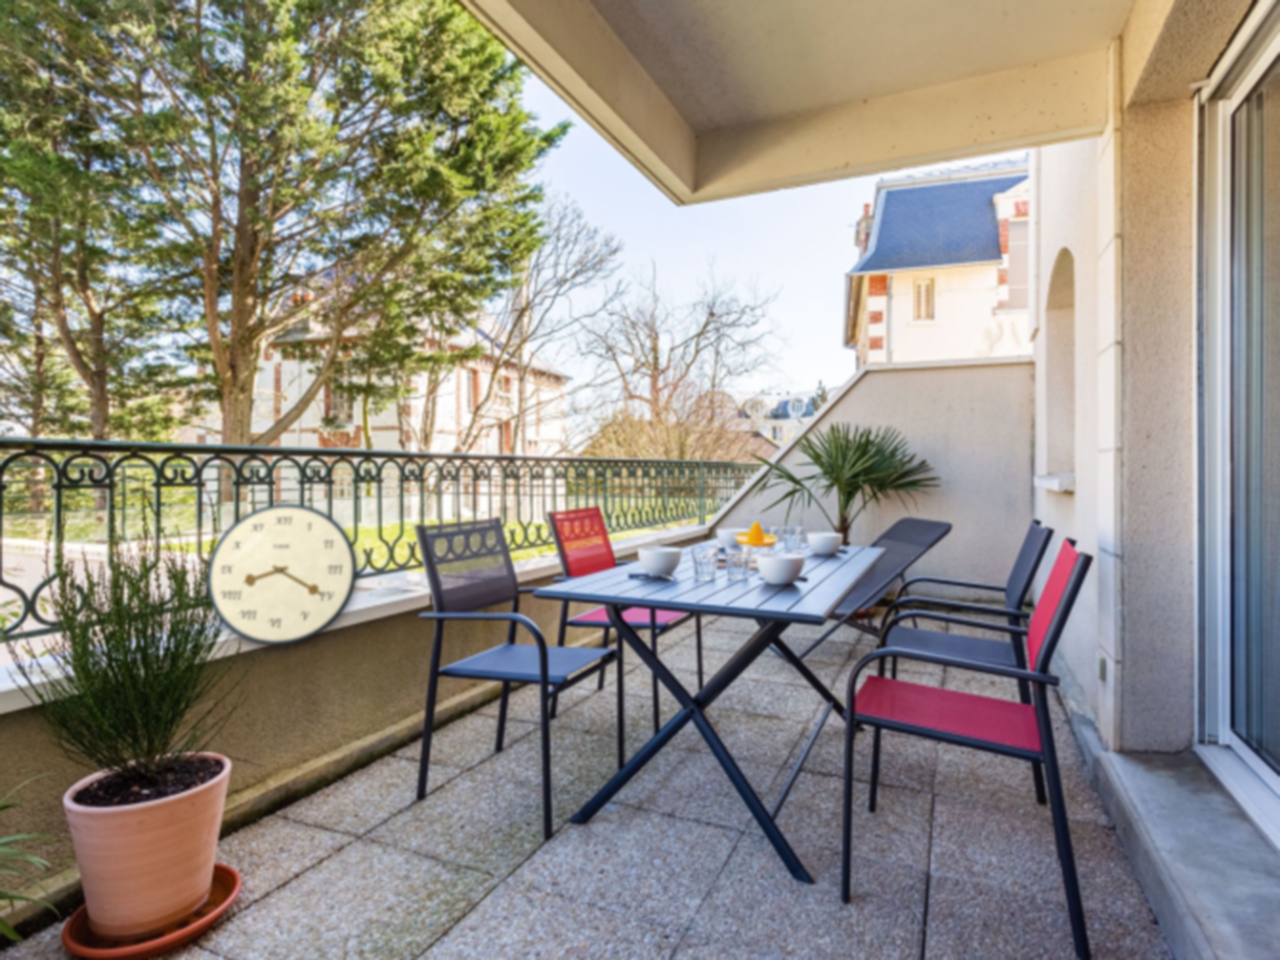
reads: 8,20
